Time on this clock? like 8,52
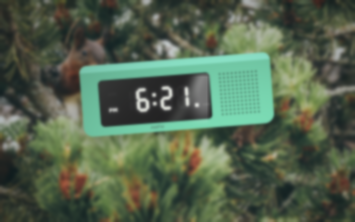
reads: 6,21
